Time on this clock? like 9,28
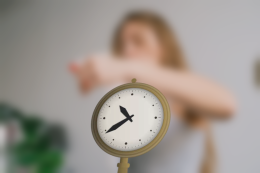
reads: 10,39
